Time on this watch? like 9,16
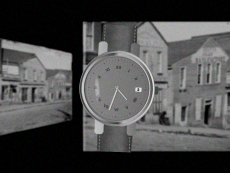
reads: 4,33
